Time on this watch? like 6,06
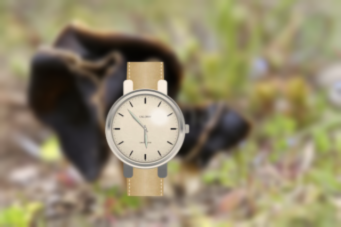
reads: 5,53
